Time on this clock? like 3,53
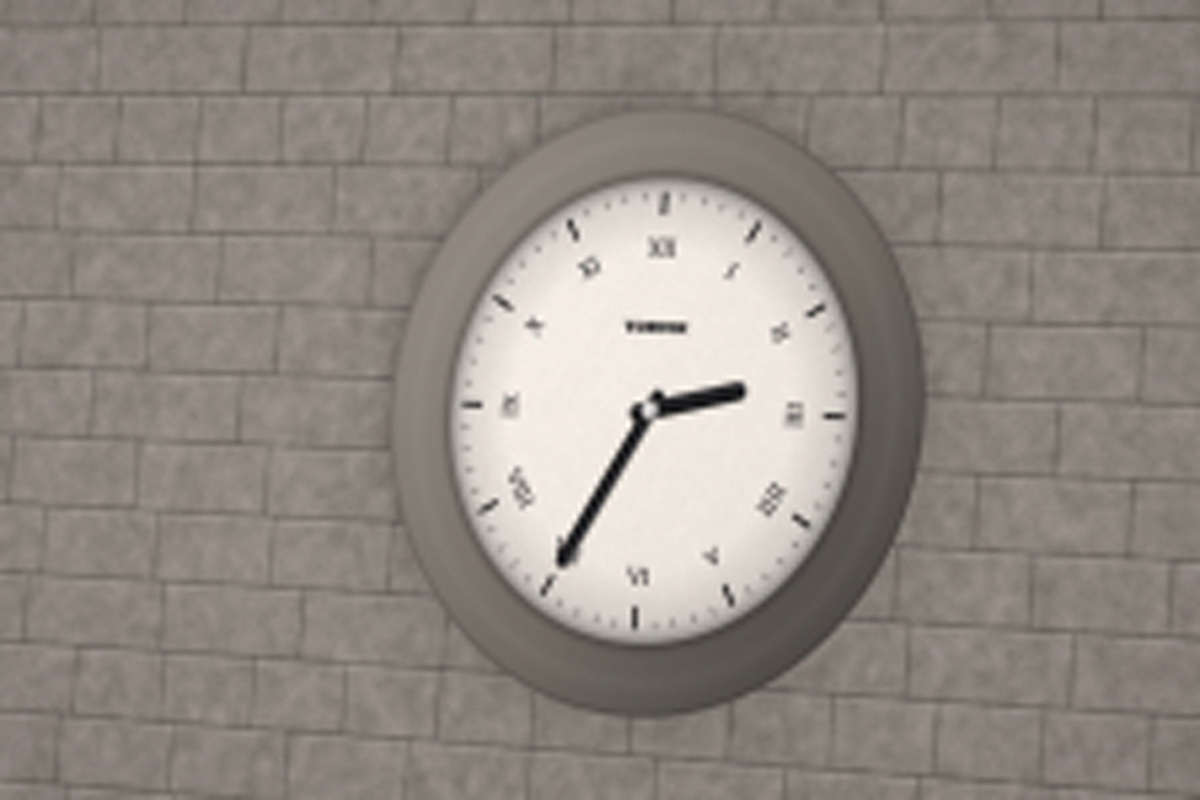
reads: 2,35
